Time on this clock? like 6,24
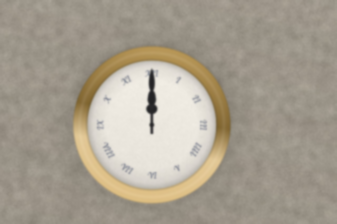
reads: 12,00
